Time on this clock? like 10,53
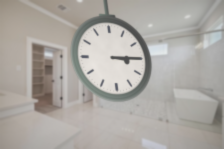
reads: 3,15
